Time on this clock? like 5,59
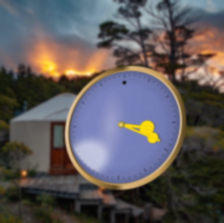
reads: 3,19
